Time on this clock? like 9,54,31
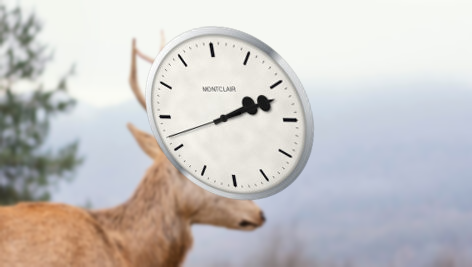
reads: 2,11,42
